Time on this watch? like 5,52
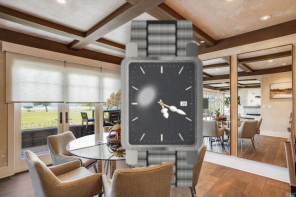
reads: 5,19
